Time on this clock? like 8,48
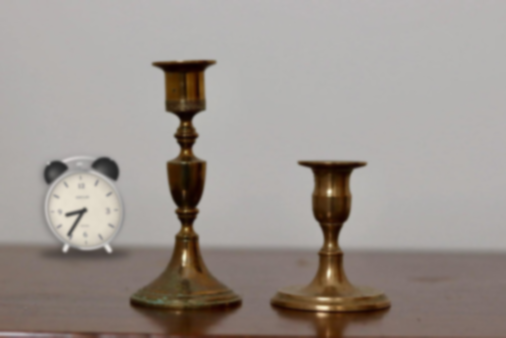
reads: 8,36
